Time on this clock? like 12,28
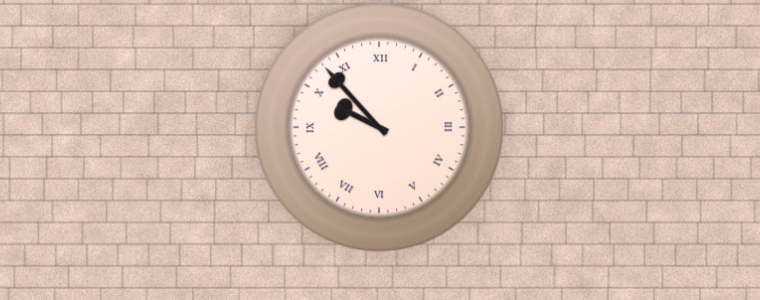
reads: 9,53
